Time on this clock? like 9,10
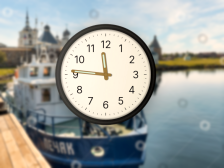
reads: 11,46
